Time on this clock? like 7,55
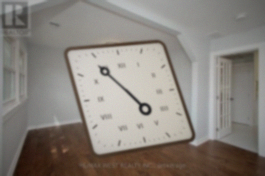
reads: 4,54
